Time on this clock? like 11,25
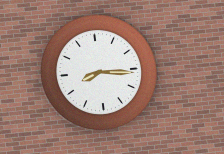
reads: 8,16
